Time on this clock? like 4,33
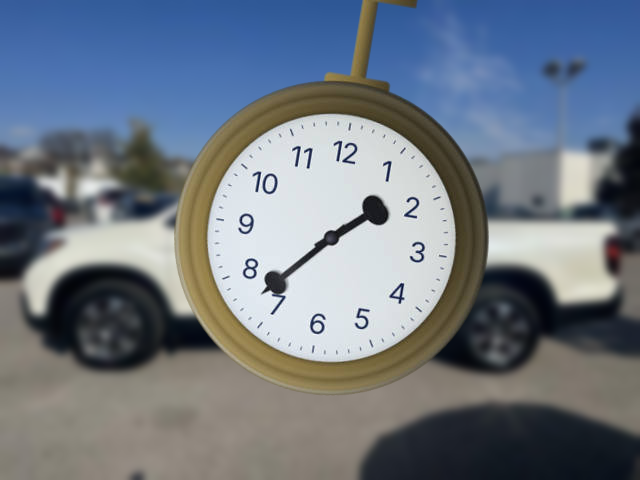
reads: 1,37
